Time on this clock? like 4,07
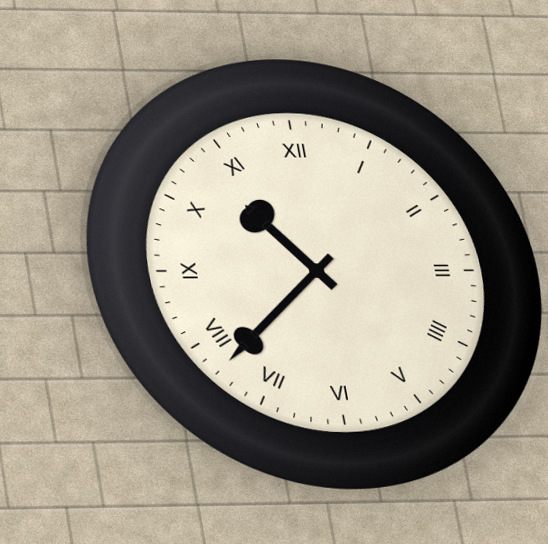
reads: 10,38
